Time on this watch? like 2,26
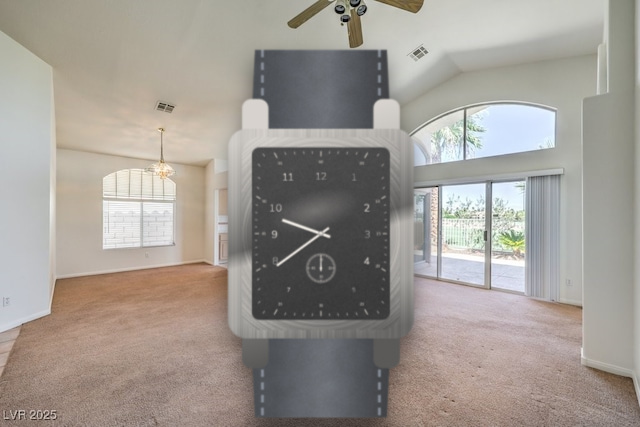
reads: 9,39
